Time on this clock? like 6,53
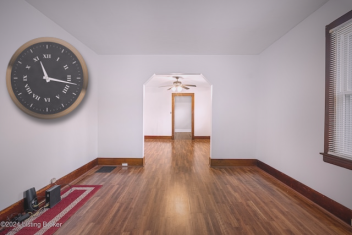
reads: 11,17
